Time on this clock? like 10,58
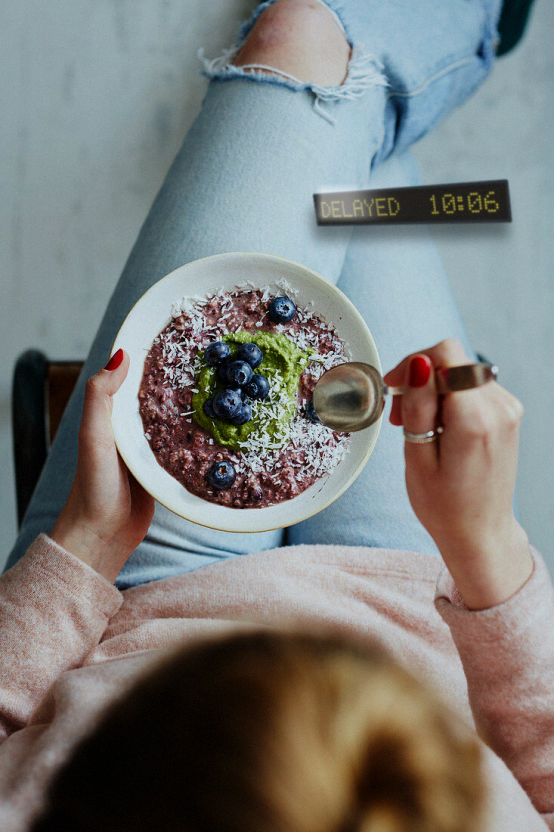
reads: 10,06
